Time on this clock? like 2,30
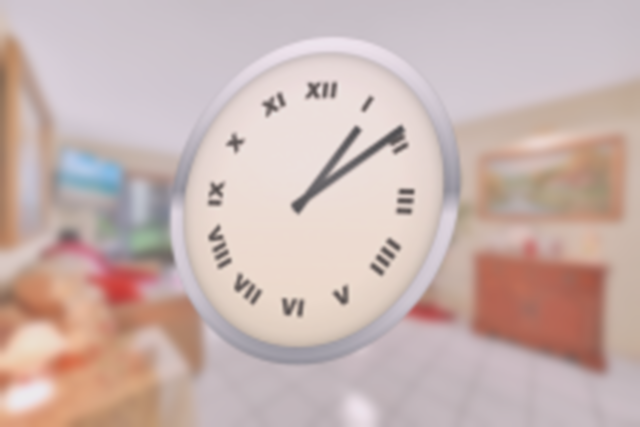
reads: 1,09
